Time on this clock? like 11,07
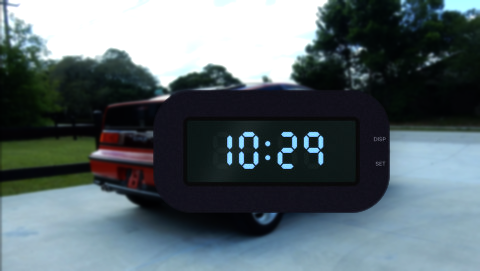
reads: 10,29
